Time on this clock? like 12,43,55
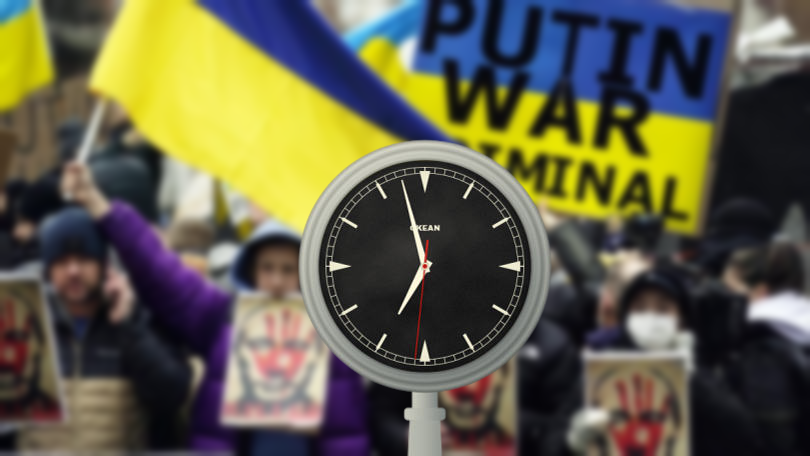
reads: 6,57,31
